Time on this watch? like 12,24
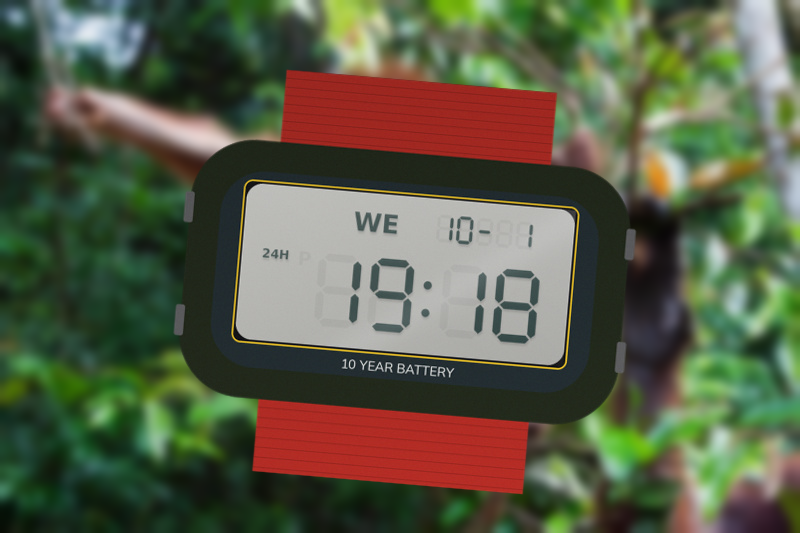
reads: 19,18
